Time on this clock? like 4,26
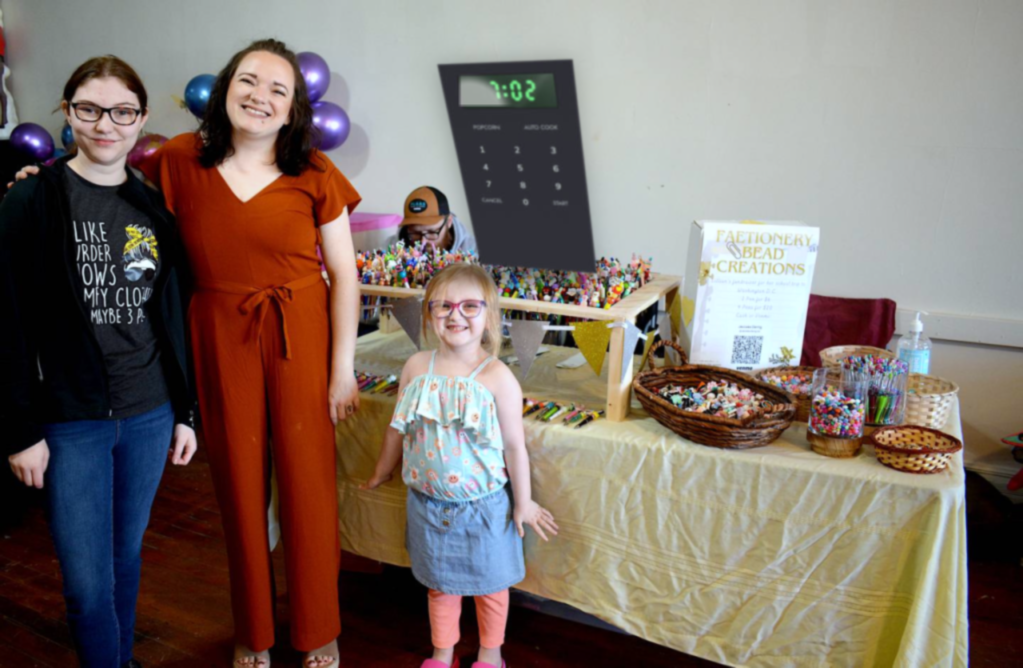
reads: 7,02
